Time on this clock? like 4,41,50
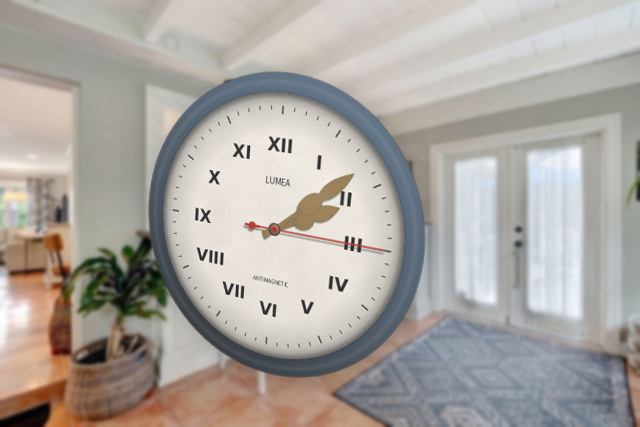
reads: 2,08,15
